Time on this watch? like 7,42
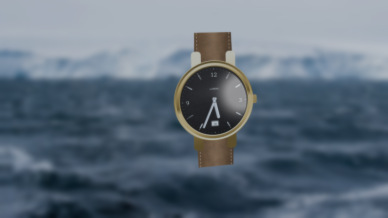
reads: 5,34
